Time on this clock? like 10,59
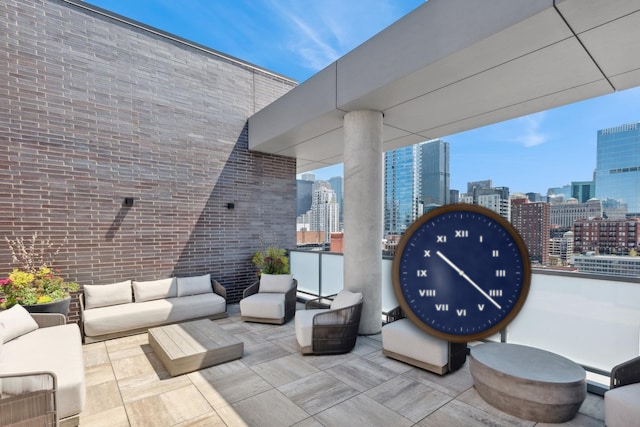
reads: 10,22
